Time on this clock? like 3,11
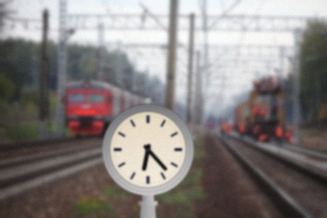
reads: 6,23
